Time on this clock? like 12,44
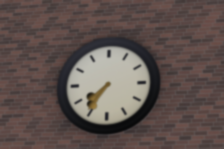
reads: 7,36
